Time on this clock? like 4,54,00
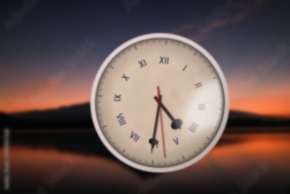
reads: 4,30,28
